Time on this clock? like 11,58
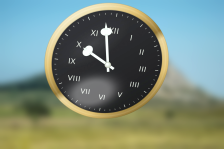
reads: 9,58
